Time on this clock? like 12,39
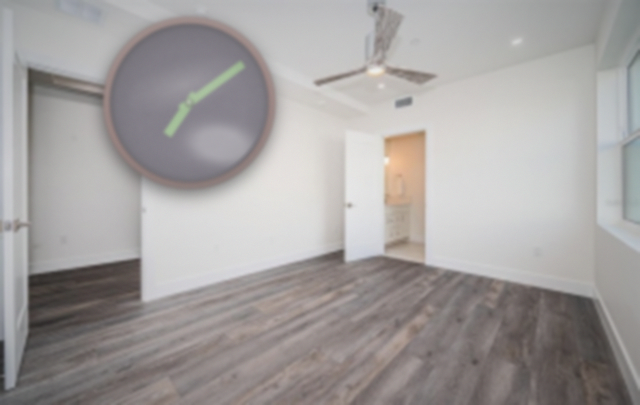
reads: 7,09
